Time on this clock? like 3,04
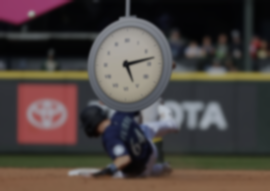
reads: 5,13
